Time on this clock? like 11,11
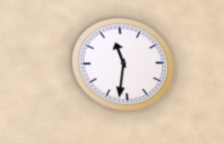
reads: 11,32
